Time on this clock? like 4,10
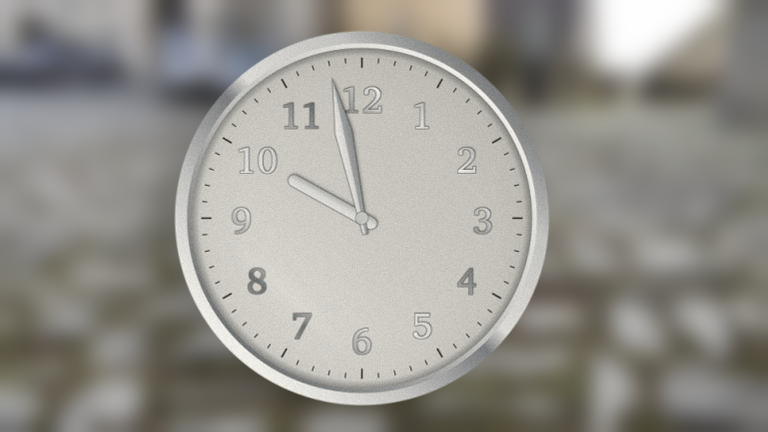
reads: 9,58
